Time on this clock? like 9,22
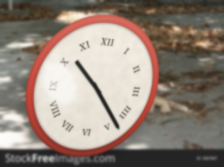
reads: 10,23
